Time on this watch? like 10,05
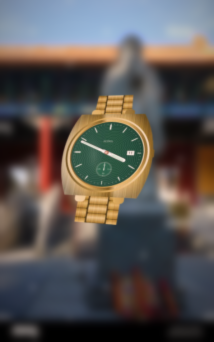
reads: 3,49
